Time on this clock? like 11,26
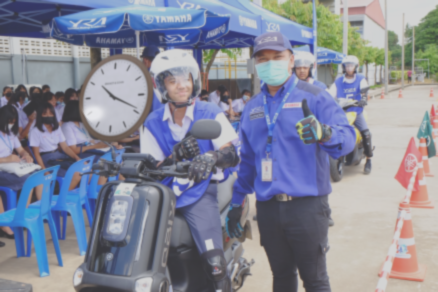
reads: 10,19
